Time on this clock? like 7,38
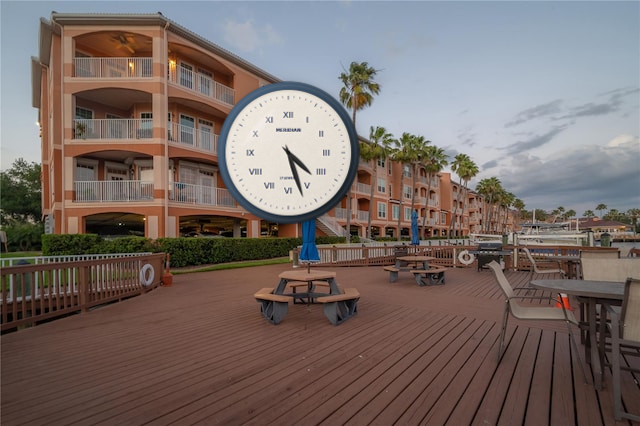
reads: 4,27
